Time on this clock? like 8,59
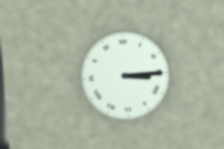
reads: 3,15
